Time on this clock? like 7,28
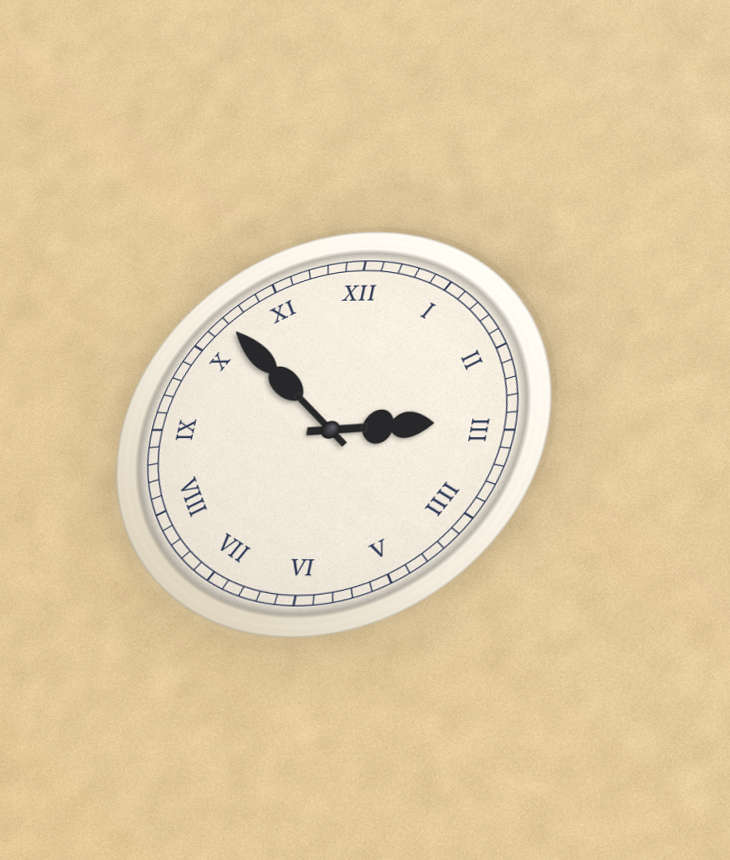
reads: 2,52
